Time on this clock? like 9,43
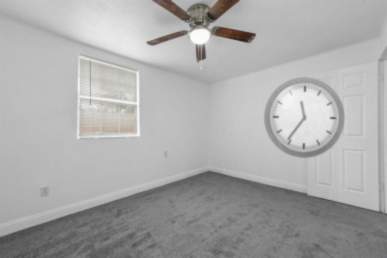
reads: 11,36
